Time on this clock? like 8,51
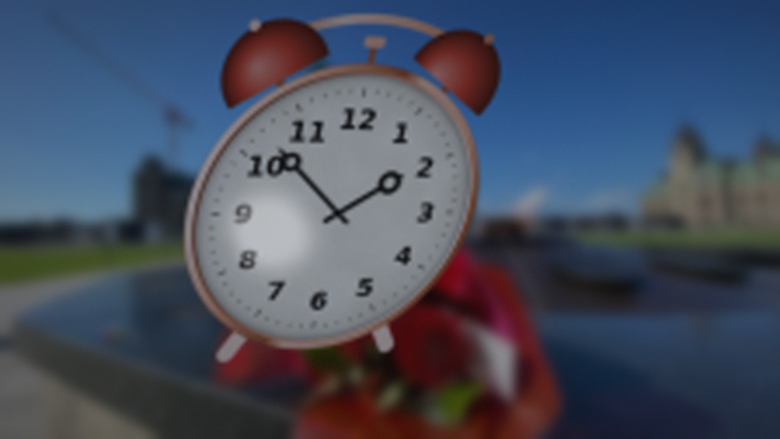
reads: 1,52
